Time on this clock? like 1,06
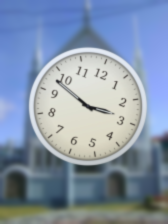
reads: 2,48
